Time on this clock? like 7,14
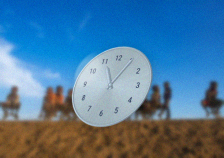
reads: 11,05
